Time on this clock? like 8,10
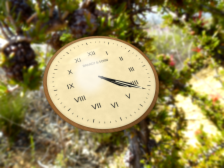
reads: 4,21
